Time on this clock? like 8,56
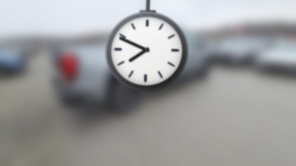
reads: 7,49
